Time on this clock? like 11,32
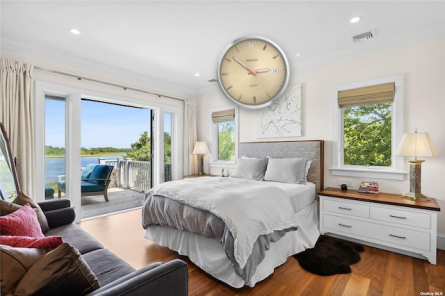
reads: 2,52
